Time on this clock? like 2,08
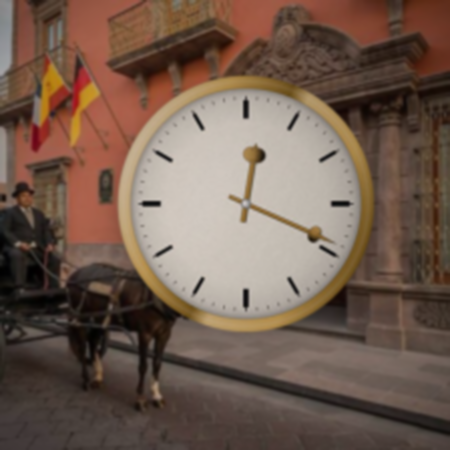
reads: 12,19
